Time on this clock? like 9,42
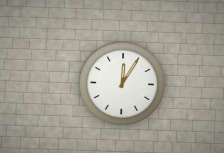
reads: 12,05
